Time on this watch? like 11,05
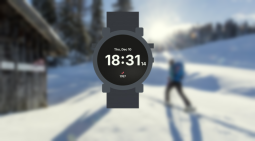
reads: 18,31
